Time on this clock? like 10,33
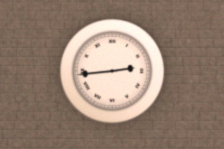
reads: 2,44
